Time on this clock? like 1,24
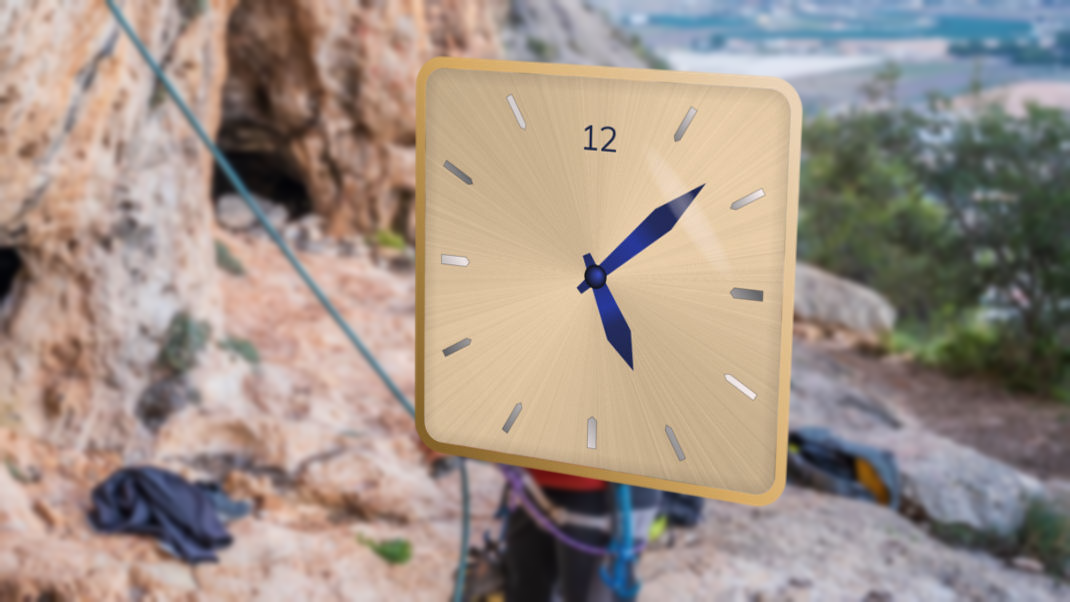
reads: 5,08
